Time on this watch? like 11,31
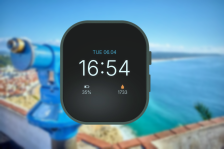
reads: 16,54
